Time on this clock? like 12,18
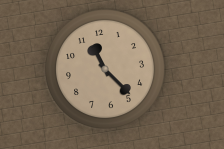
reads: 11,24
